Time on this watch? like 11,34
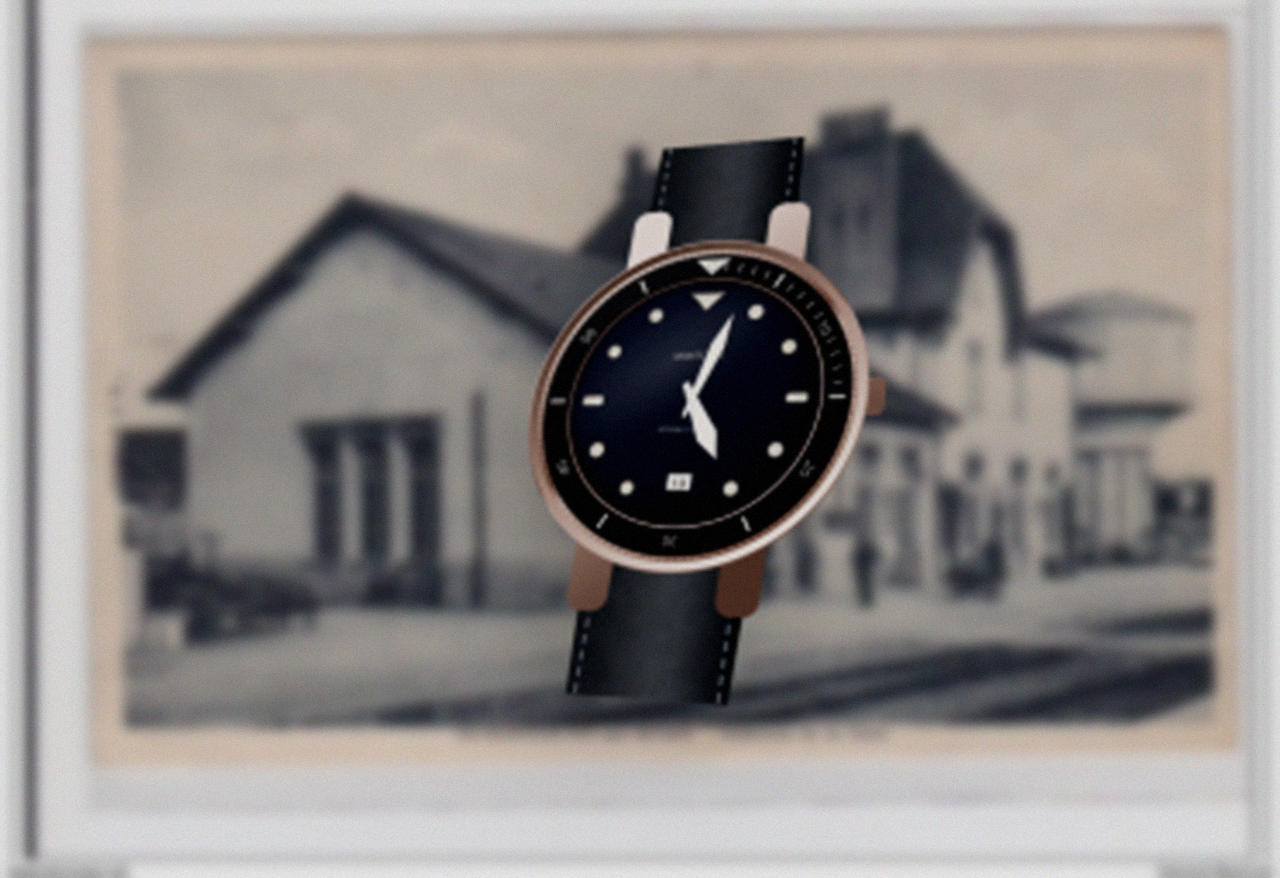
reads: 5,03
